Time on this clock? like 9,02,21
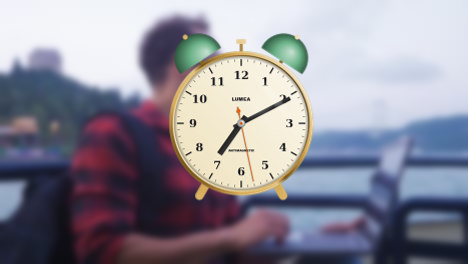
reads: 7,10,28
